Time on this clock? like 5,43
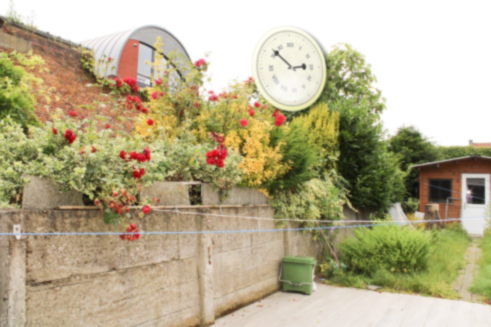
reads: 2,52
